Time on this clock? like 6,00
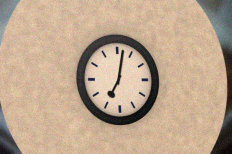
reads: 7,02
